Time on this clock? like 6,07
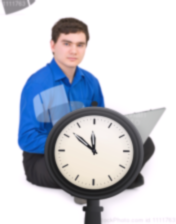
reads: 11,52
